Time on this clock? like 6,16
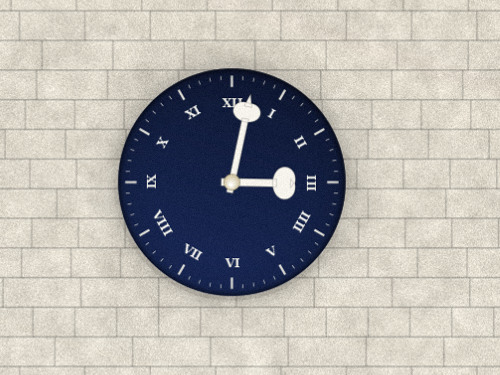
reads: 3,02
